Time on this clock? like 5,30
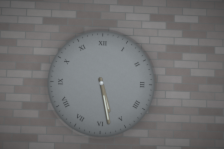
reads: 5,28
